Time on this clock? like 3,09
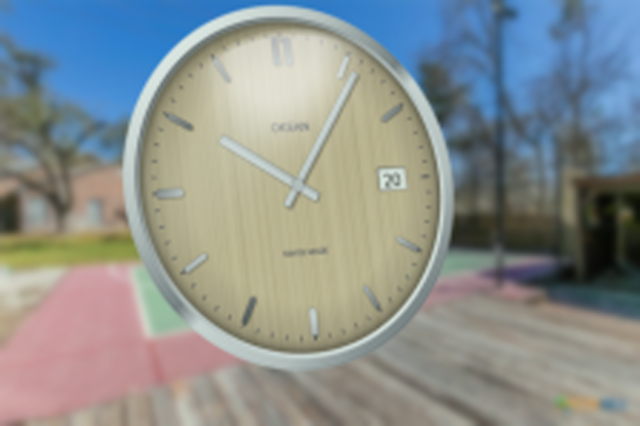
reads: 10,06
